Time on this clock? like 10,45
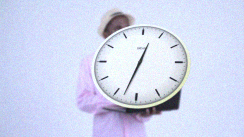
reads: 12,33
